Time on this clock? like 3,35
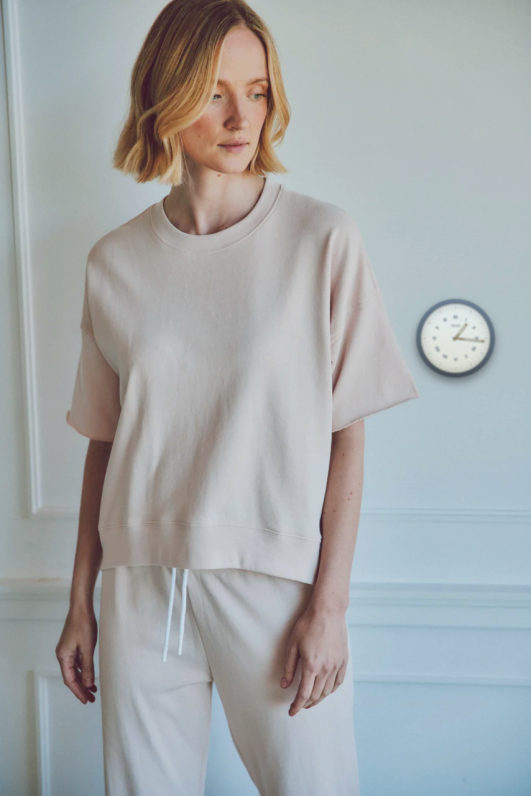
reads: 1,16
